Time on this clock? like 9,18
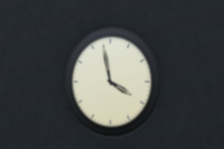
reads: 3,58
